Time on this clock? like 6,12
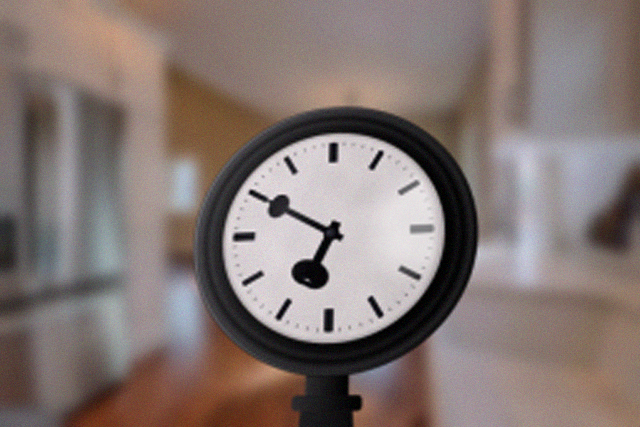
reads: 6,50
